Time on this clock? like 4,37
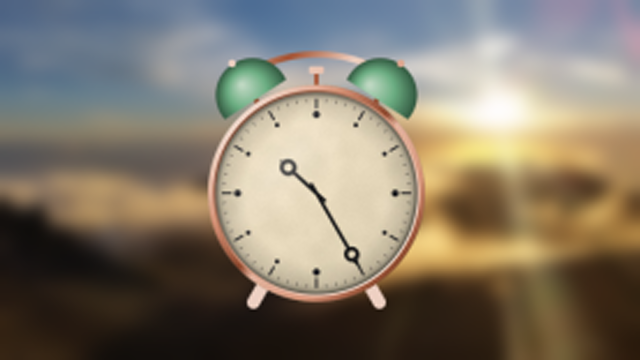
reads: 10,25
